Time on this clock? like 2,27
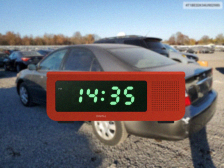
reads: 14,35
